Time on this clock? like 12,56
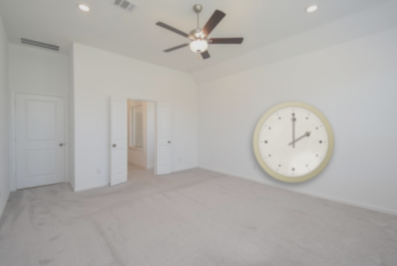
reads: 2,00
